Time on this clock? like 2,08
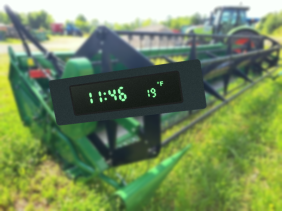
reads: 11,46
